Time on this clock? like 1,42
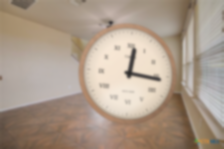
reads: 12,16
